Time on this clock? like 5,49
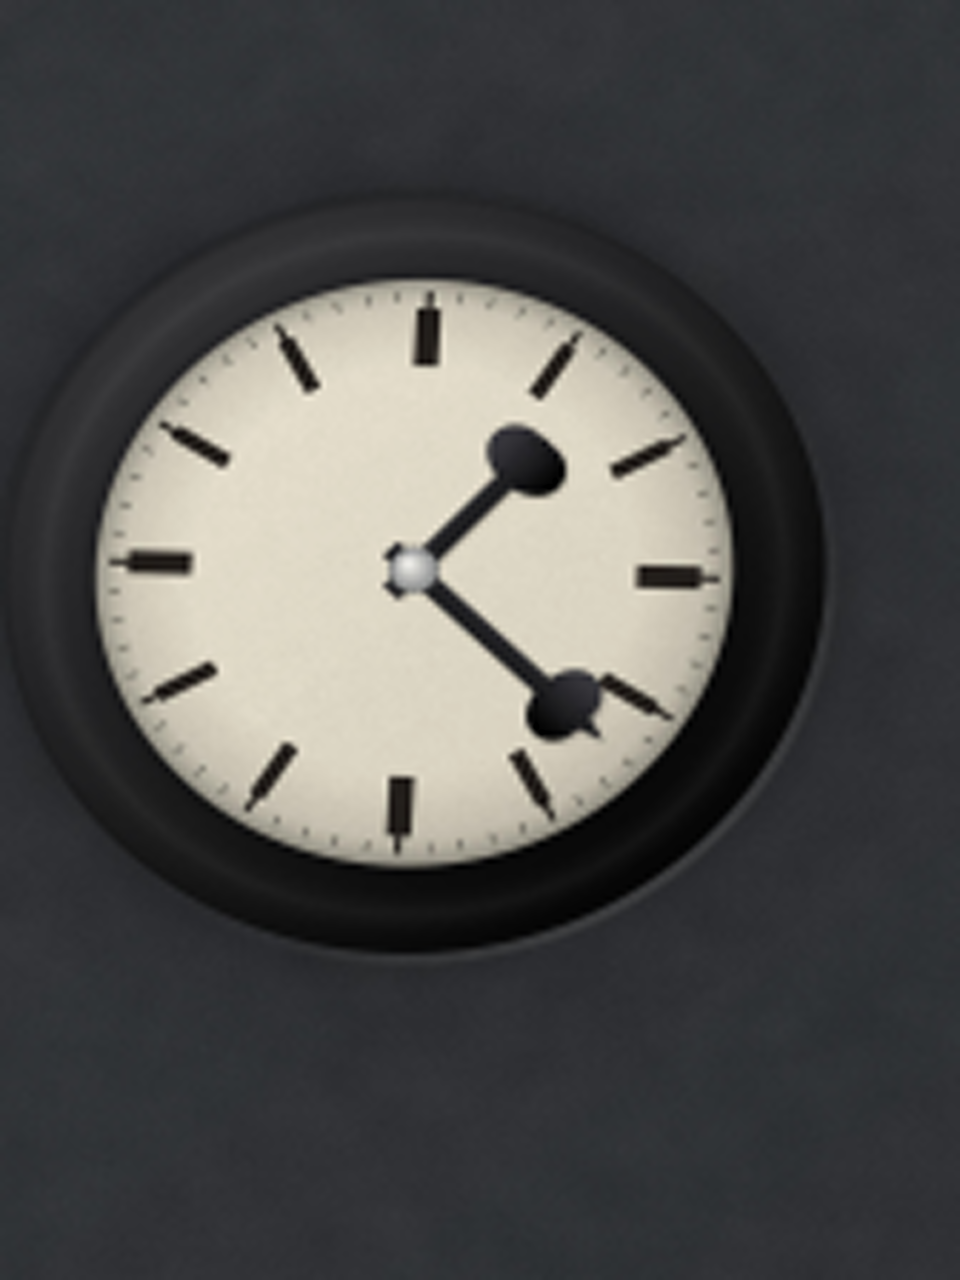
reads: 1,22
